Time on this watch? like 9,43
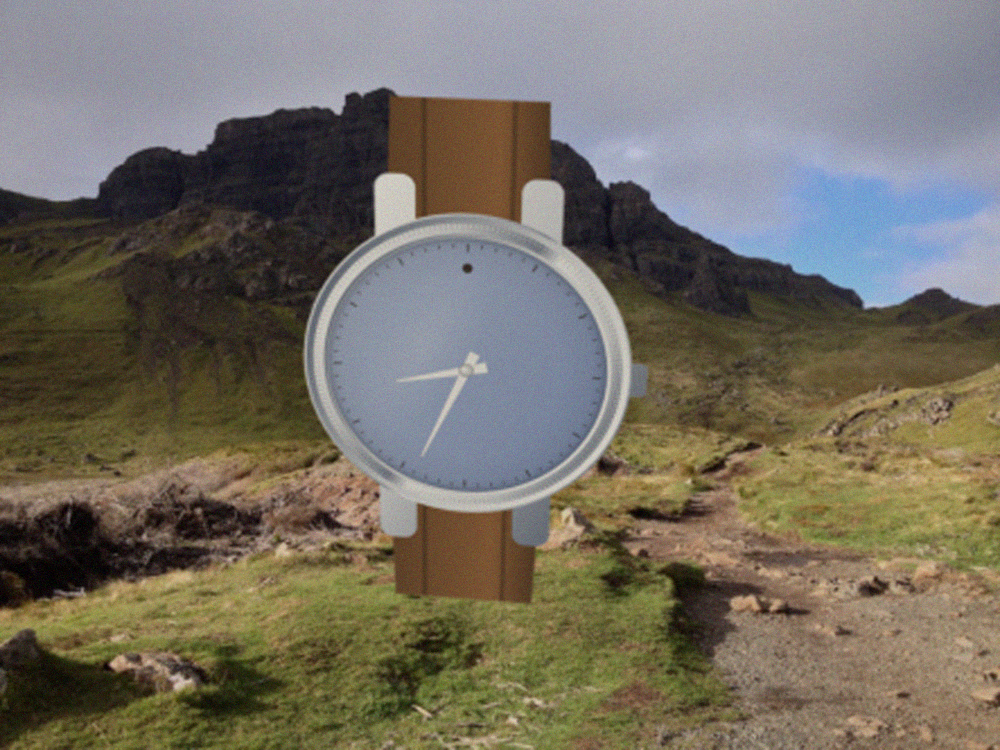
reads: 8,34
